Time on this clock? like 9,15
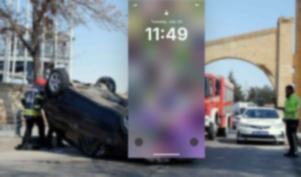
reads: 11,49
